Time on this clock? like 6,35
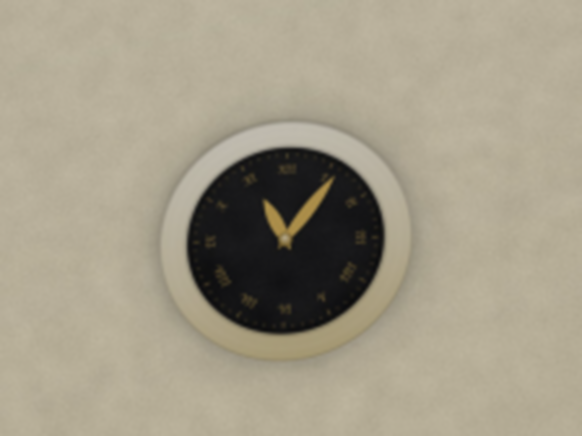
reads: 11,06
